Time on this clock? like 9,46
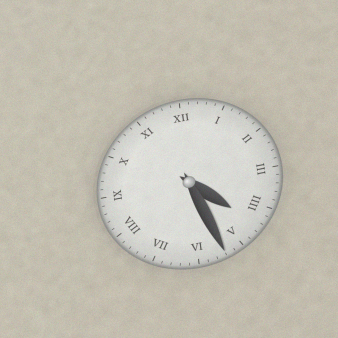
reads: 4,27
